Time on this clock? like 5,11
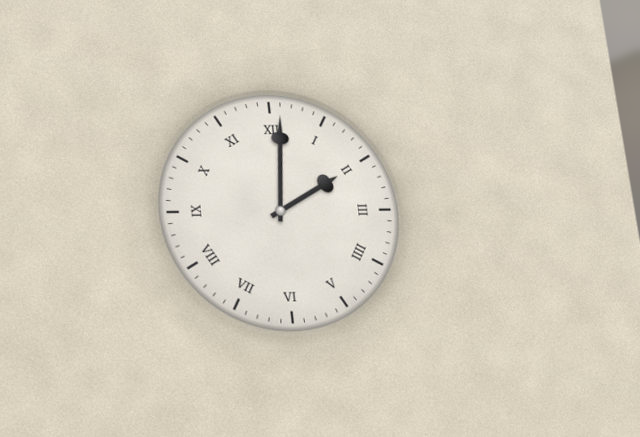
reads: 2,01
